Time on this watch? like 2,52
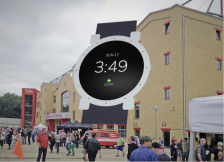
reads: 3,49
